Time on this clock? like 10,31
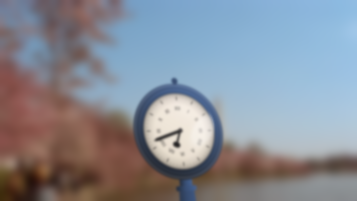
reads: 6,42
